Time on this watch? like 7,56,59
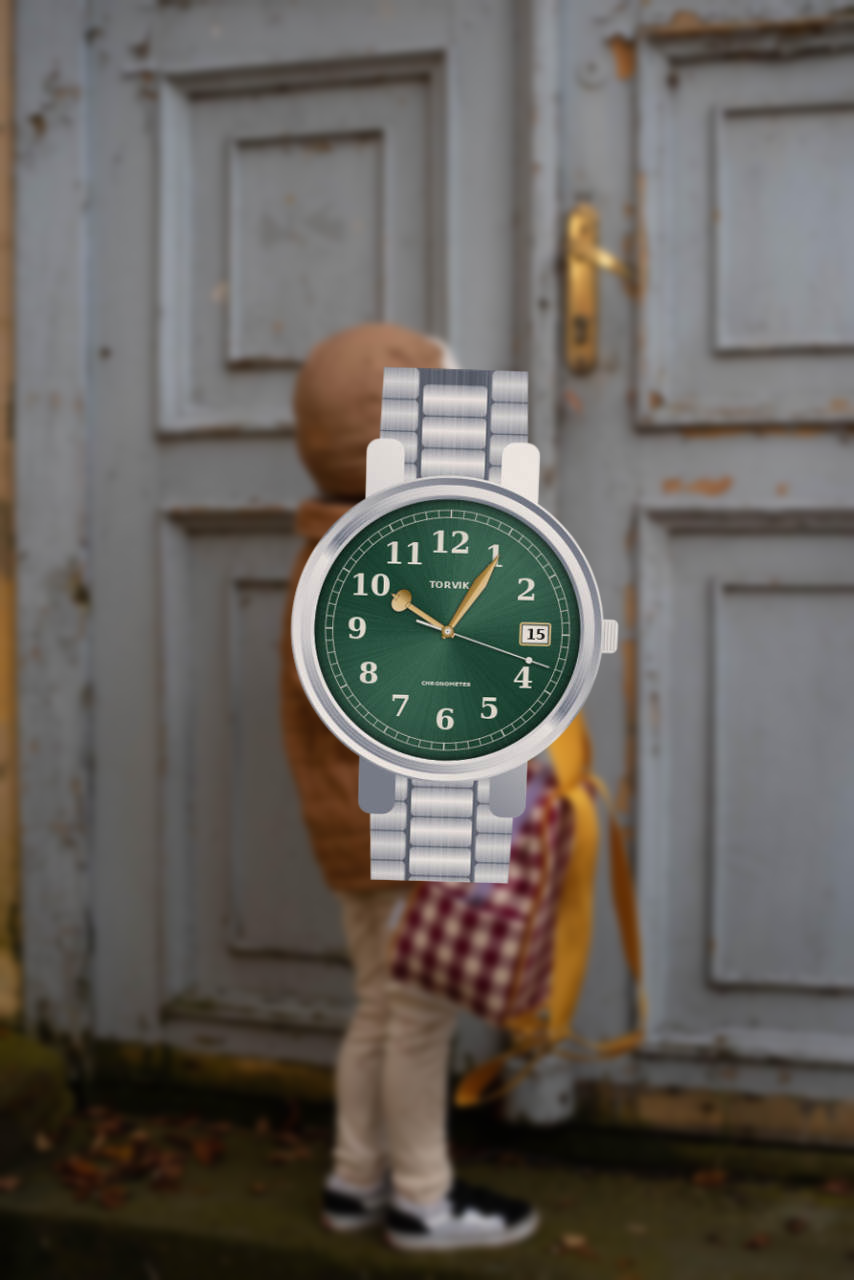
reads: 10,05,18
